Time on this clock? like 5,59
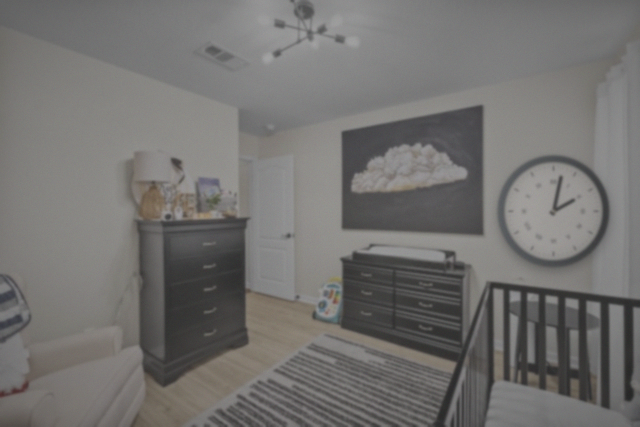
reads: 2,02
